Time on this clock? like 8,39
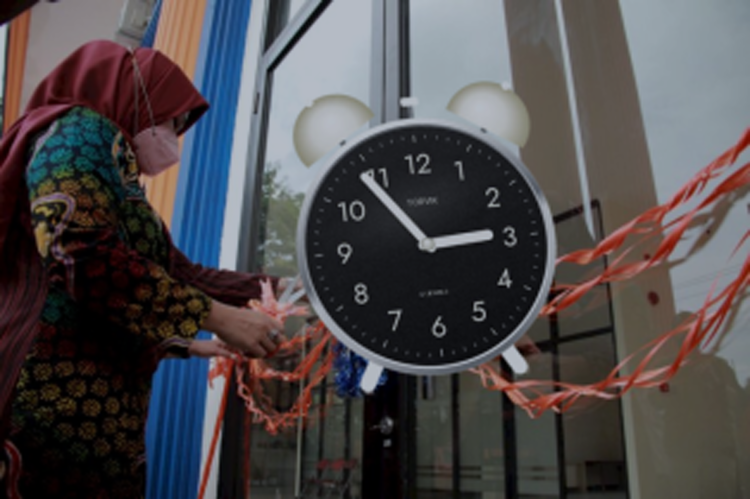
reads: 2,54
